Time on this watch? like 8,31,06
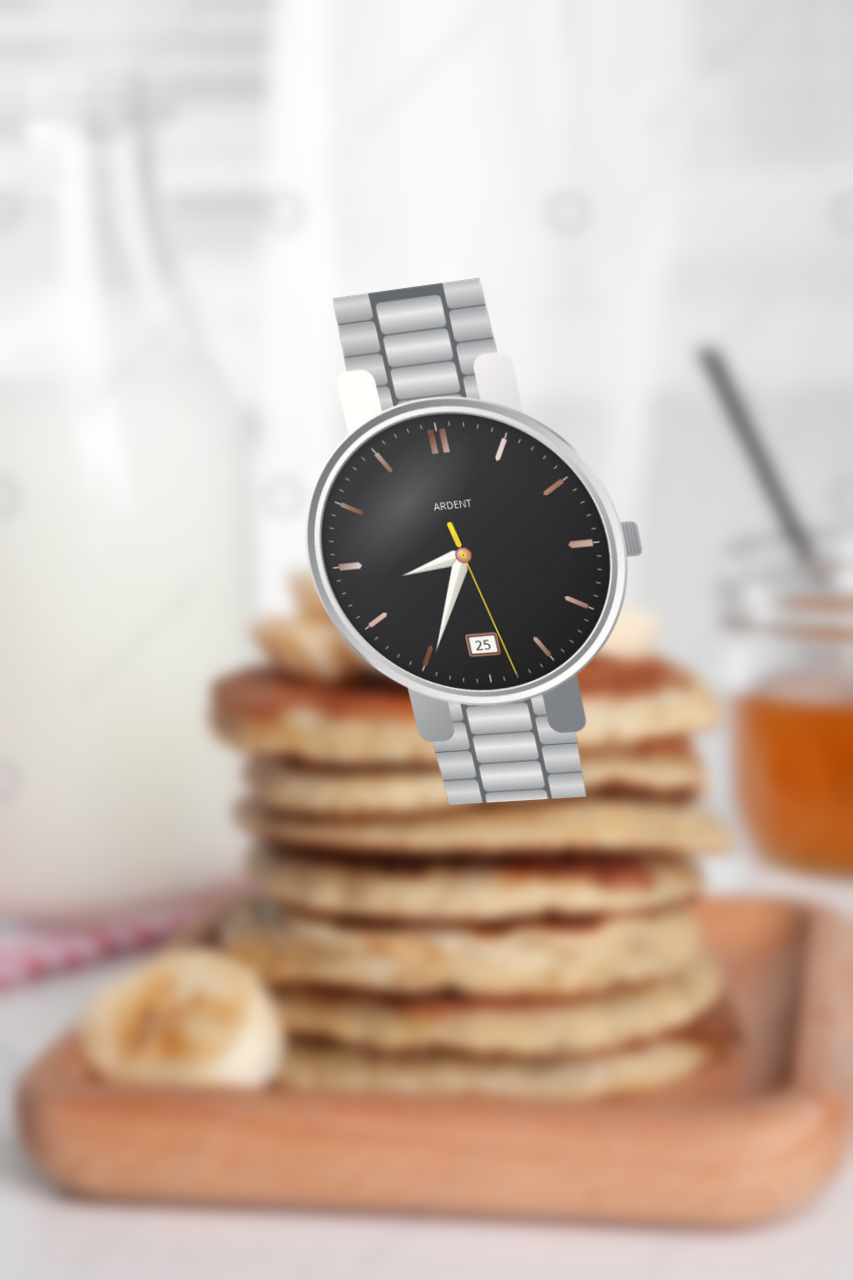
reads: 8,34,28
